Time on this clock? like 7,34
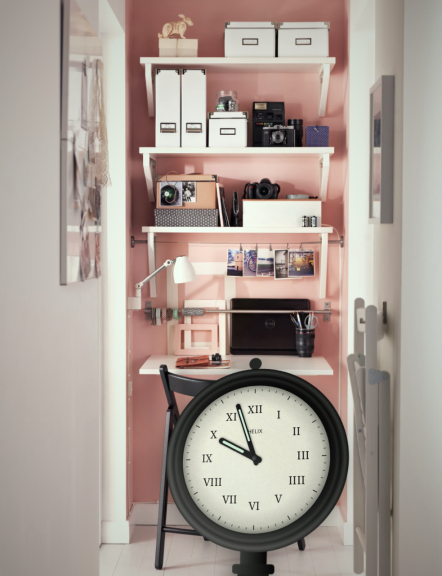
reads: 9,57
